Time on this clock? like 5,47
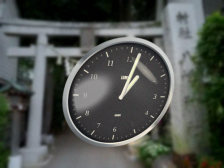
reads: 1,02
